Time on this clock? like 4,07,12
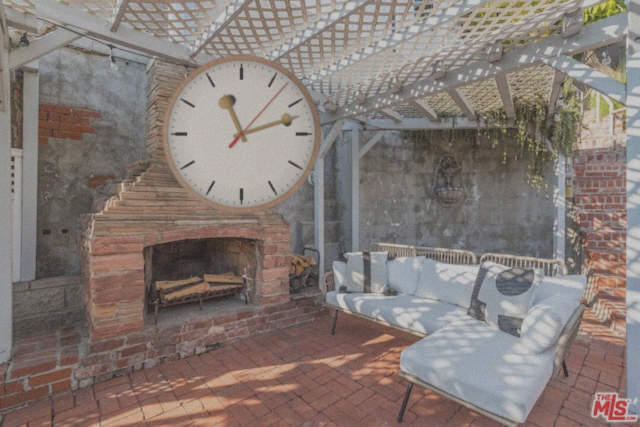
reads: 11,12,07
